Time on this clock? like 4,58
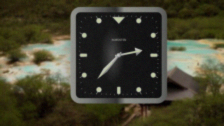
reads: 2,37
